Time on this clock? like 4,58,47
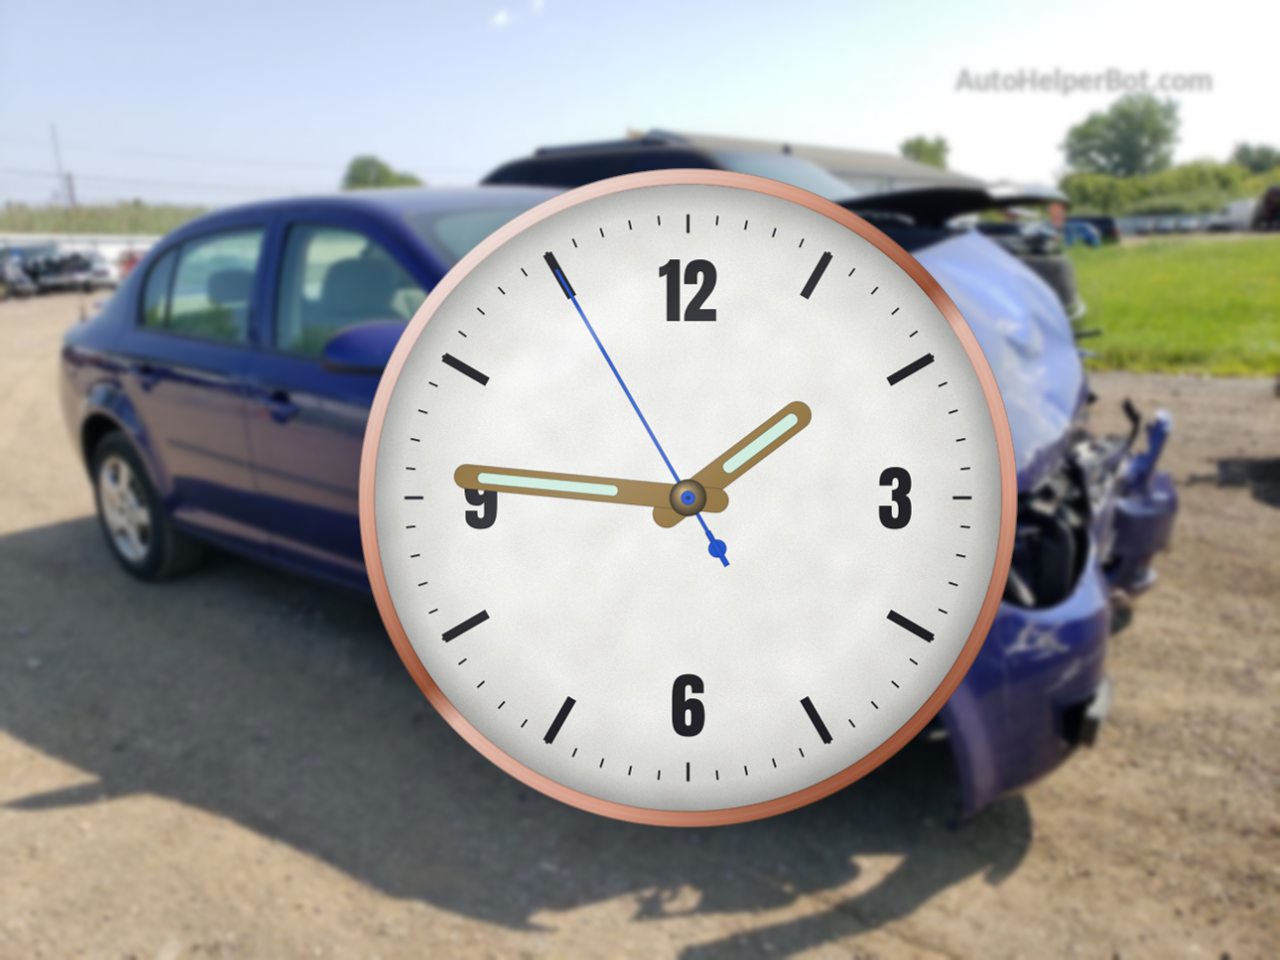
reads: 1,45,55
